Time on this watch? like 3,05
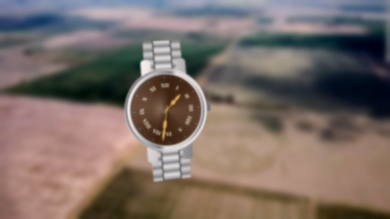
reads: 1,32
